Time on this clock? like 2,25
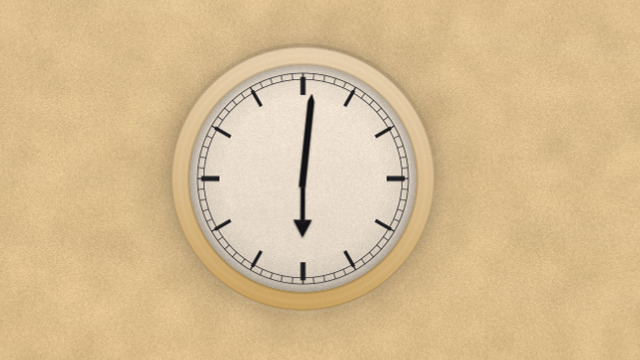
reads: 6,01
